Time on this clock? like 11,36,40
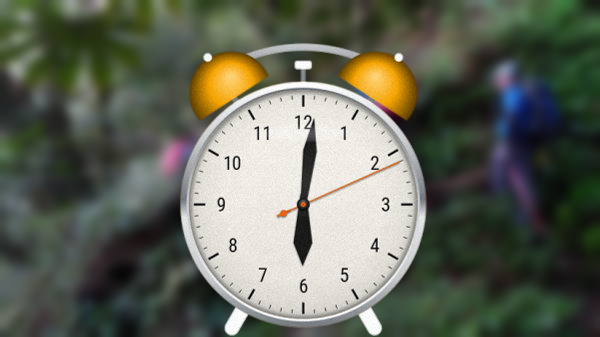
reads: 6,01,11
